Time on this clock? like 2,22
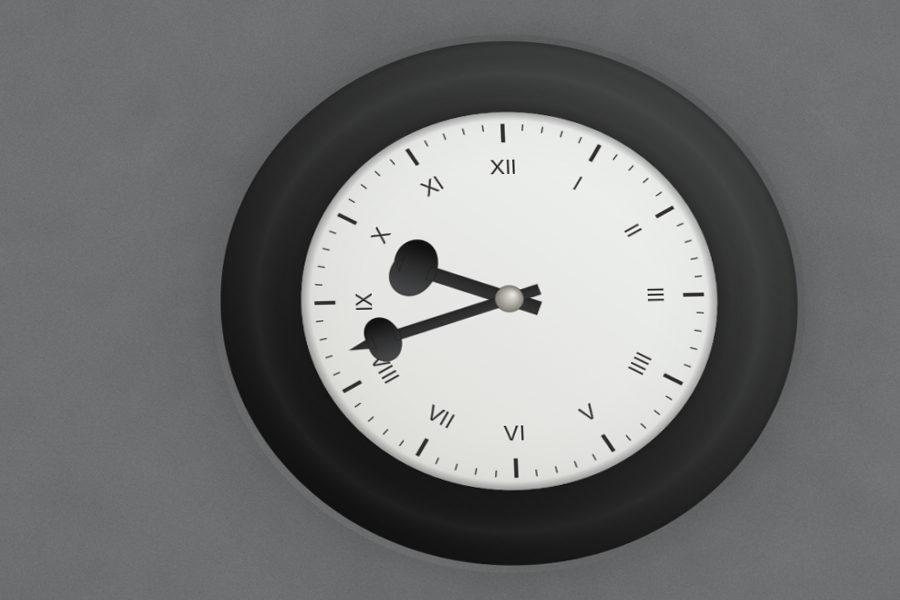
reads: 9,42
